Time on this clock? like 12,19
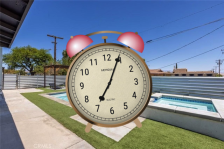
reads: 7,04
